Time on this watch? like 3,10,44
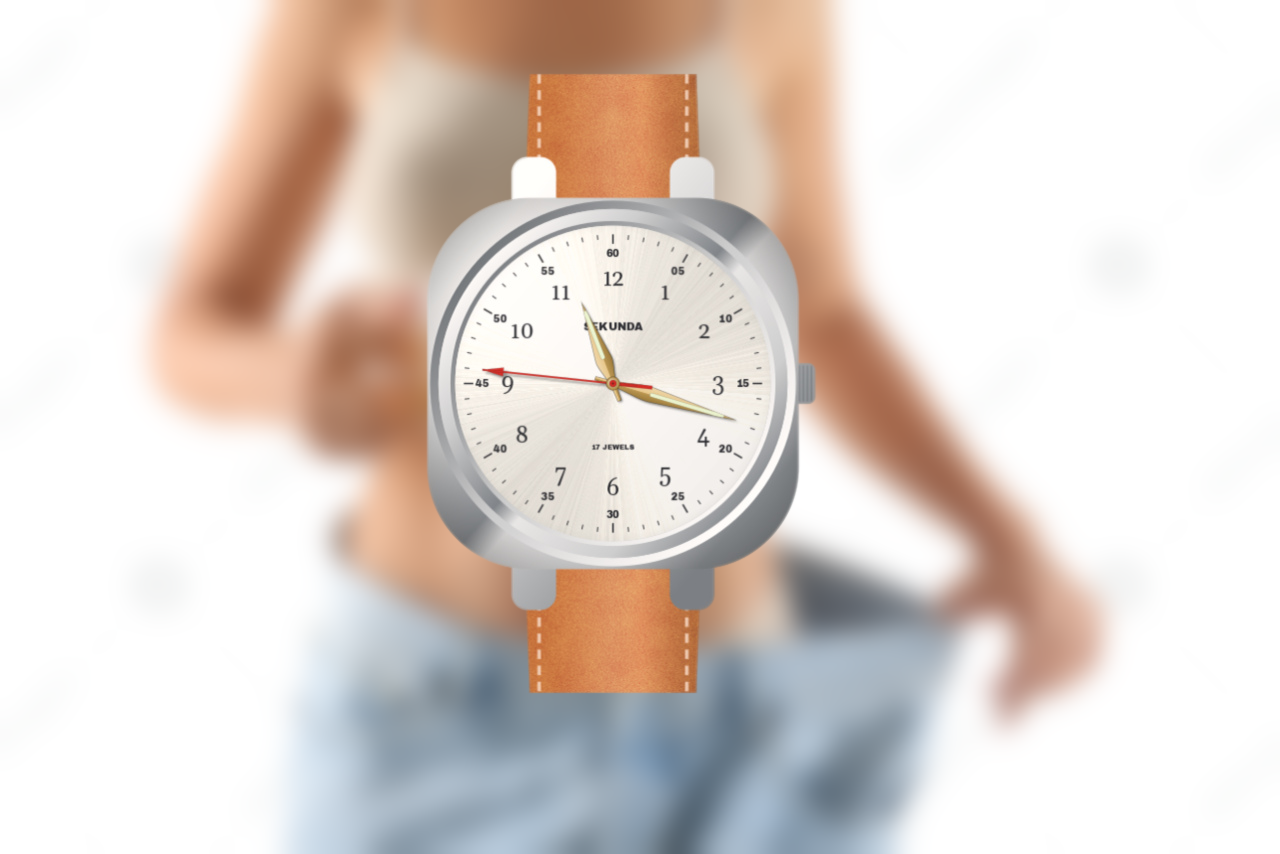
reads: 11,17,46
